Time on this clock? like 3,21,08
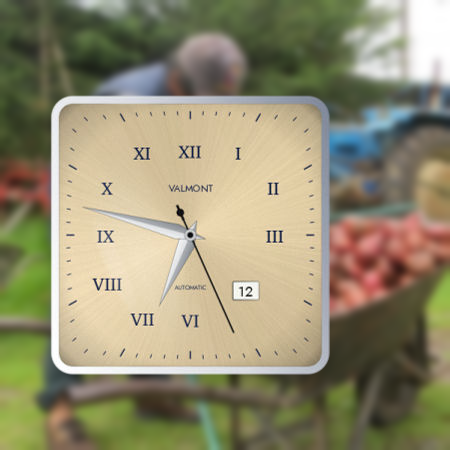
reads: 6,47,26
